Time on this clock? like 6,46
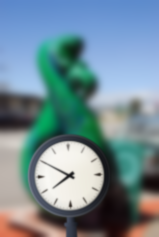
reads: 7,50
